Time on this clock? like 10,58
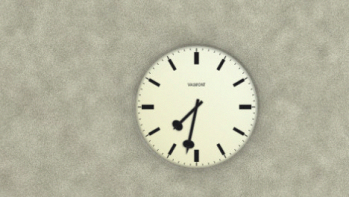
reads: 7,32
